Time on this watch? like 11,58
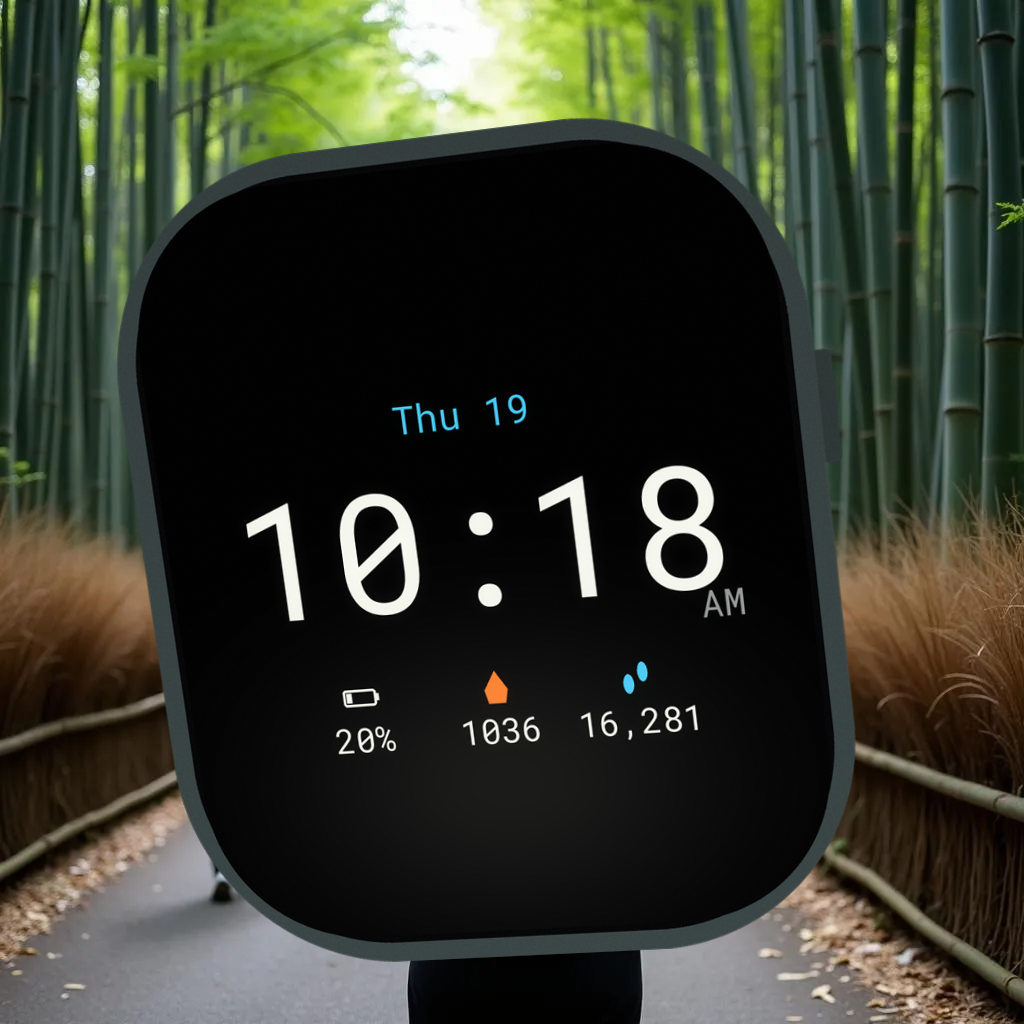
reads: 10,18
